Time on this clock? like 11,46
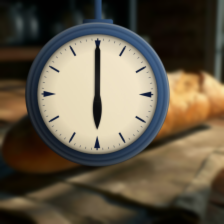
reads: 6,00
